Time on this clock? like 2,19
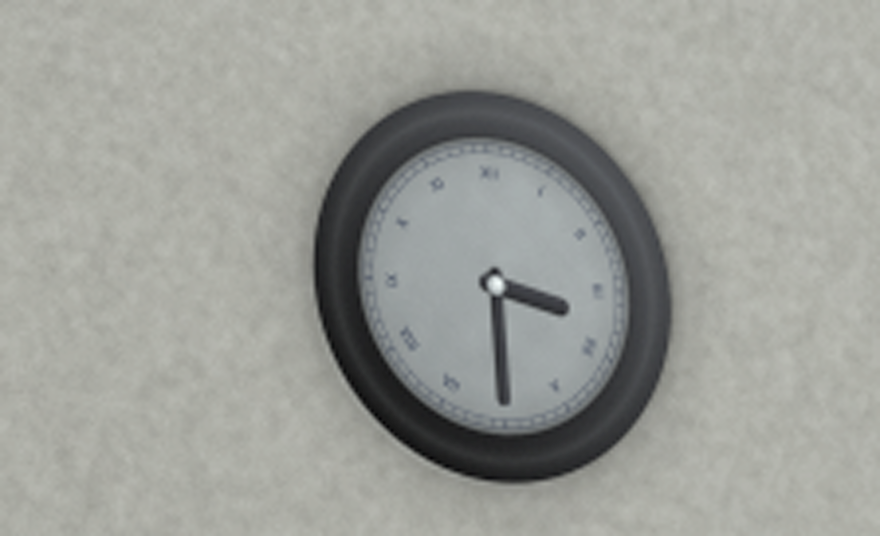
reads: 3,30
